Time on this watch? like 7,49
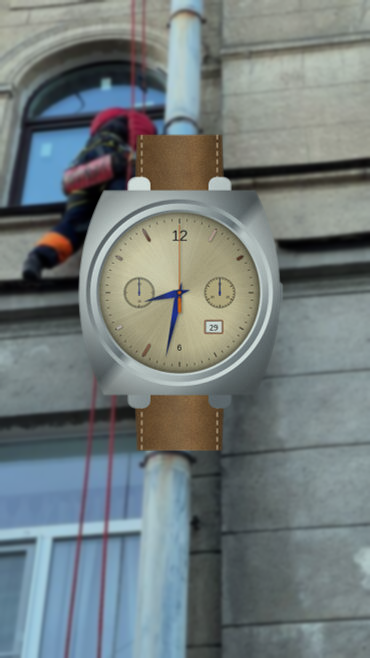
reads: 8,32
